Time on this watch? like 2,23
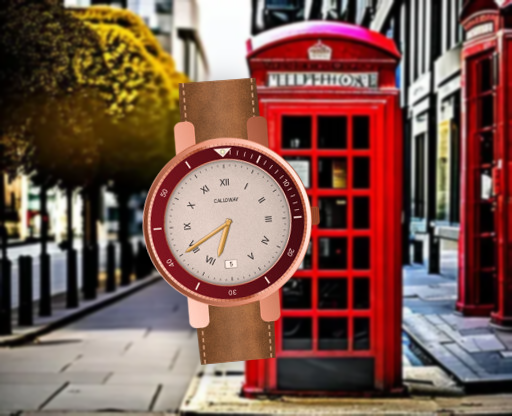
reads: 6,40
